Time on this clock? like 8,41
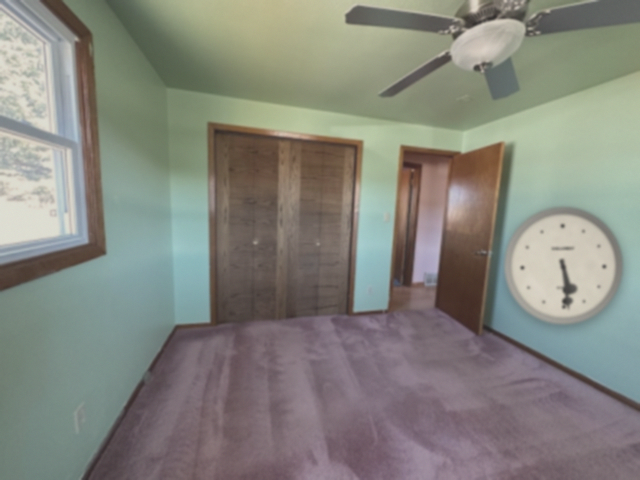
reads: 5,29
